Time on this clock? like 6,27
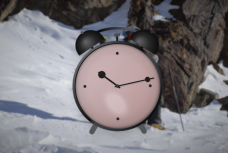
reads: 10,13
